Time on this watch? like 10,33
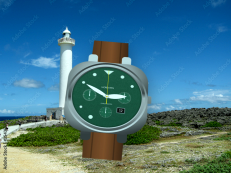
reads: 2,50
